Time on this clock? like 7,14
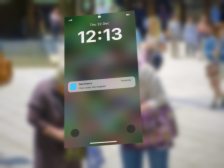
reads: 12,13
